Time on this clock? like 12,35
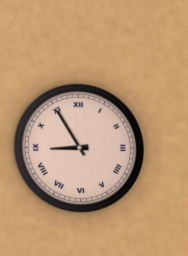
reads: 8,55
